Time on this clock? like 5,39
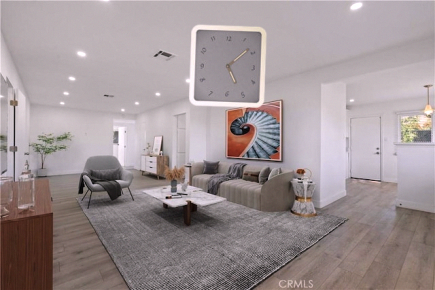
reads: 5,08
